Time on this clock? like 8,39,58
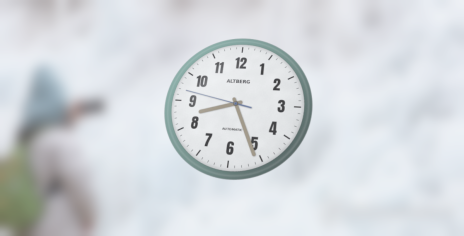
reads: 8,25,47
